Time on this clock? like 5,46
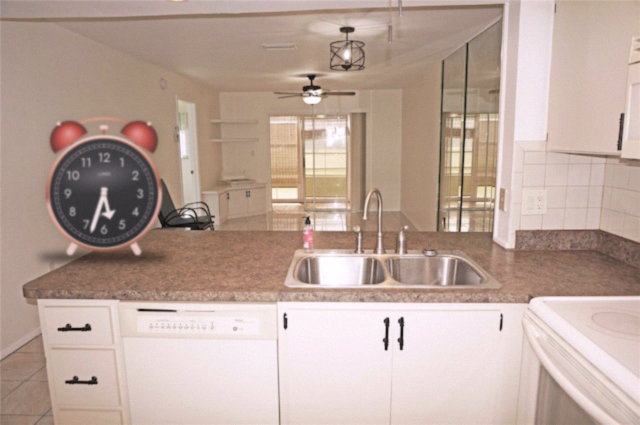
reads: 5,33
